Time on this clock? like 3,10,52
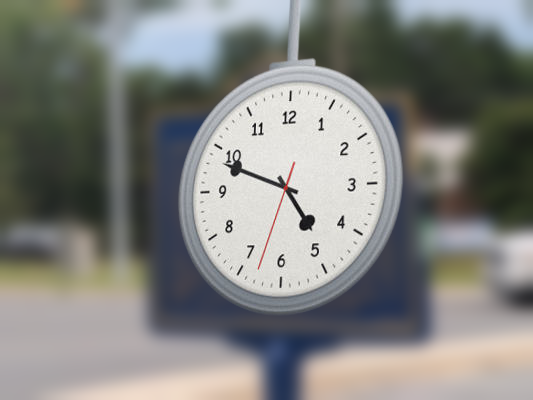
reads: 4,48,33
